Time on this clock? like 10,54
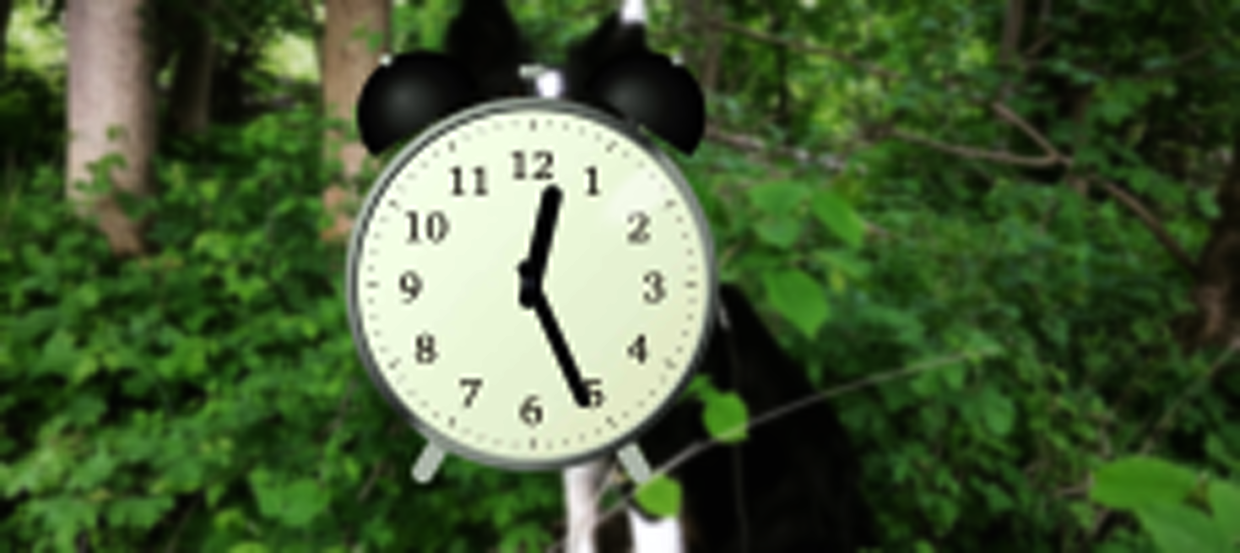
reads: 12,26
